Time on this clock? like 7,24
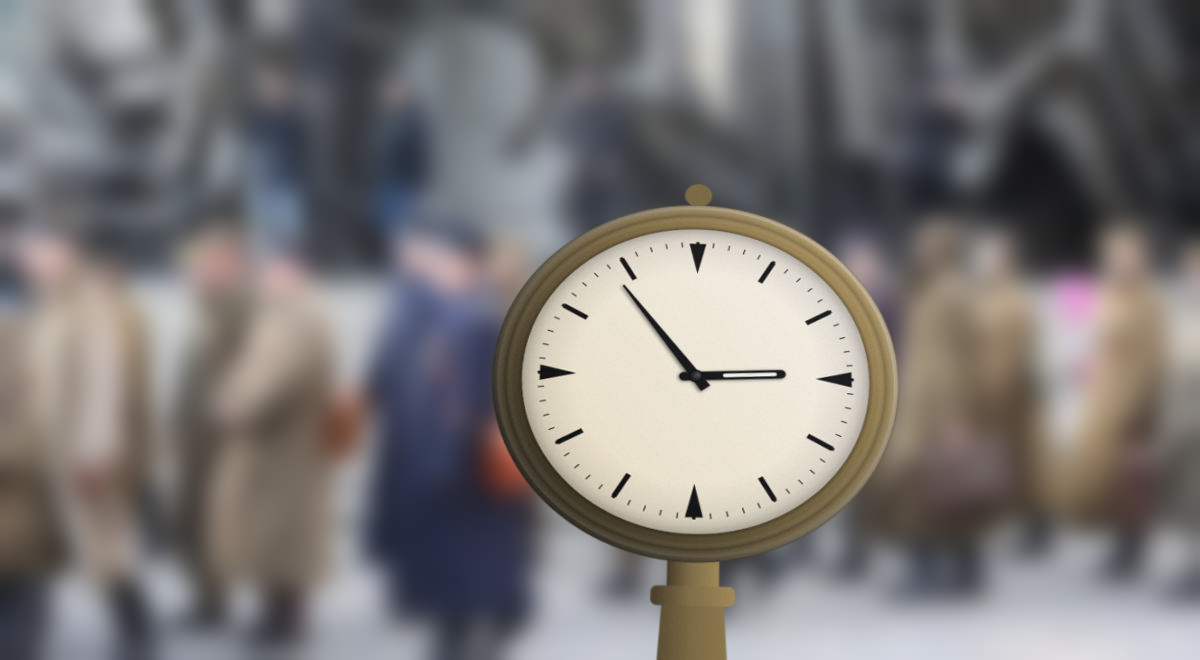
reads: 2,54
